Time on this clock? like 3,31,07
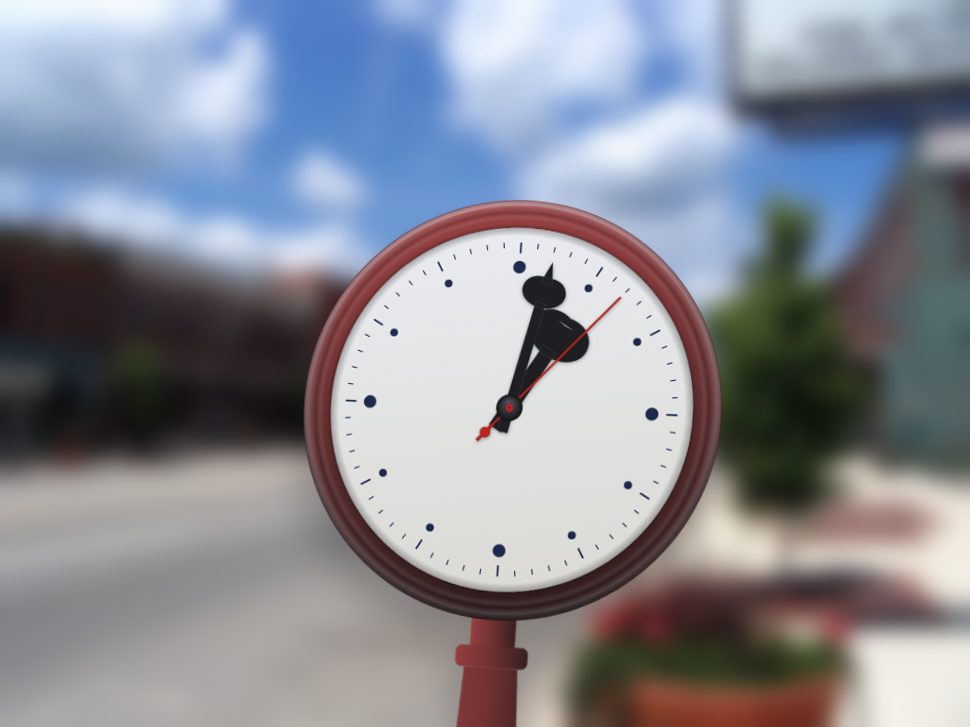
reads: 1,02,07
